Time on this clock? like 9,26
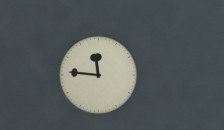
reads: 11,46
